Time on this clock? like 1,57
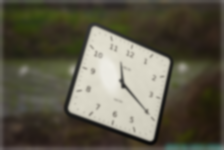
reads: 11,20
